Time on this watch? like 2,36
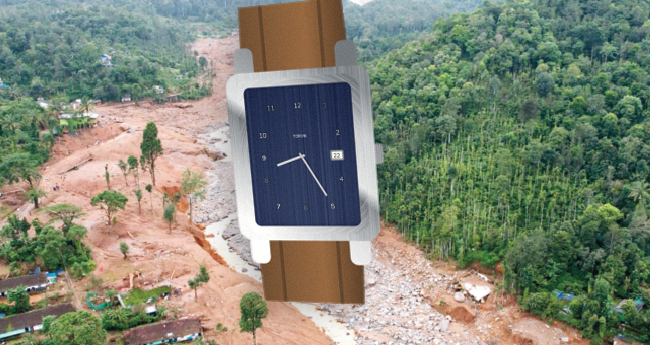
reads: 8,25
